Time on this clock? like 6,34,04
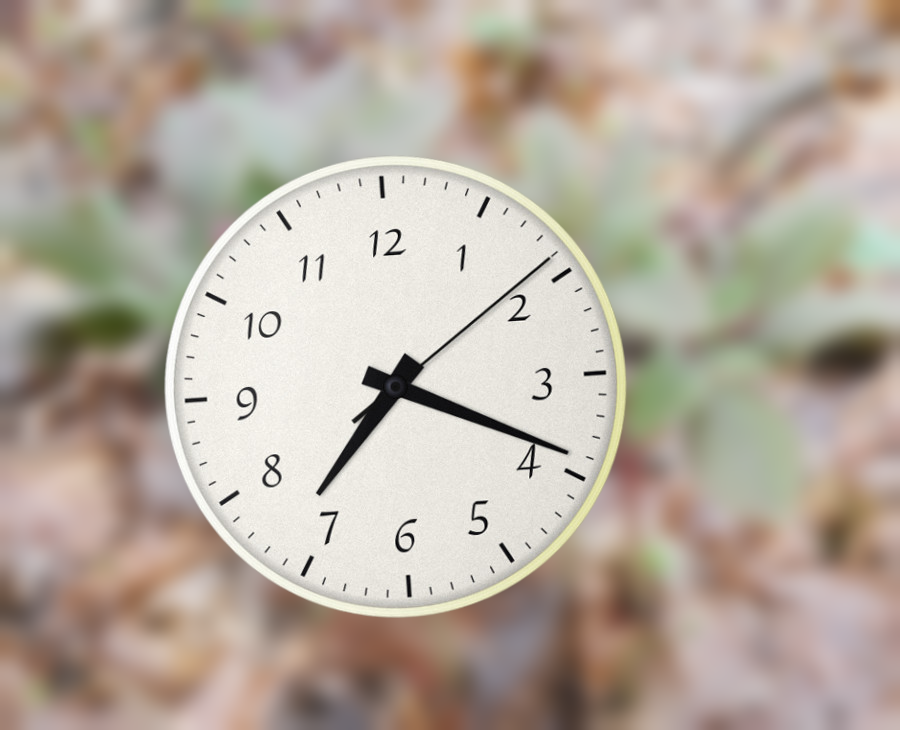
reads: 7,19,09
